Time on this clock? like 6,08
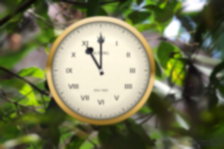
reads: 11,00
